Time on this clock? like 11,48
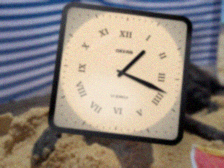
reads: 1,18
